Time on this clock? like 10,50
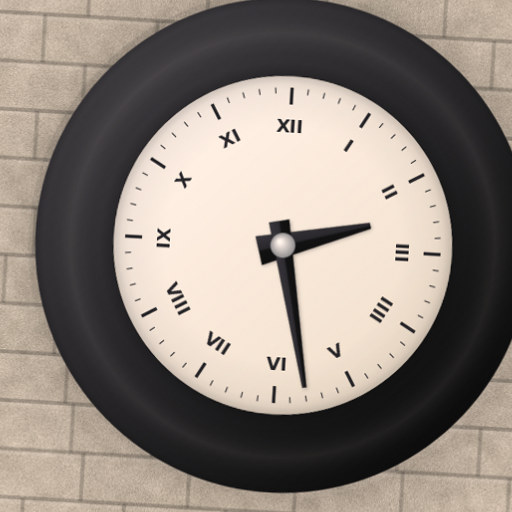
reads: 2,28
